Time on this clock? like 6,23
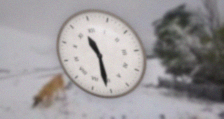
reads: 11,31
